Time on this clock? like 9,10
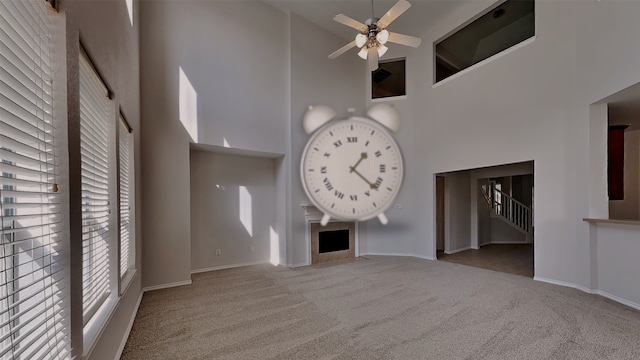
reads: 1,22
